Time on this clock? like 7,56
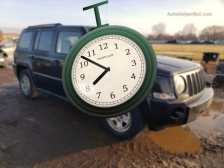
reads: 7,52
